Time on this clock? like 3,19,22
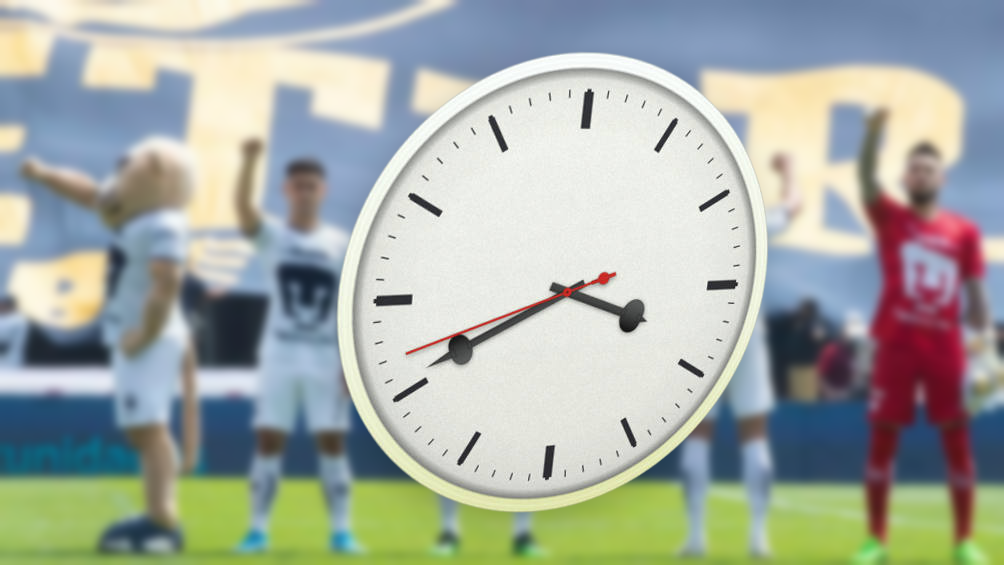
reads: 3,40,42
